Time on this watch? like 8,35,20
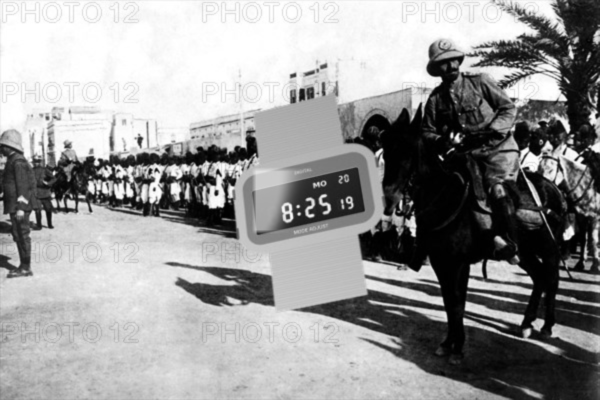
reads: 8,25,19
